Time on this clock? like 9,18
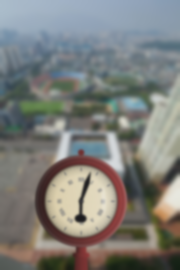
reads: 6,03
